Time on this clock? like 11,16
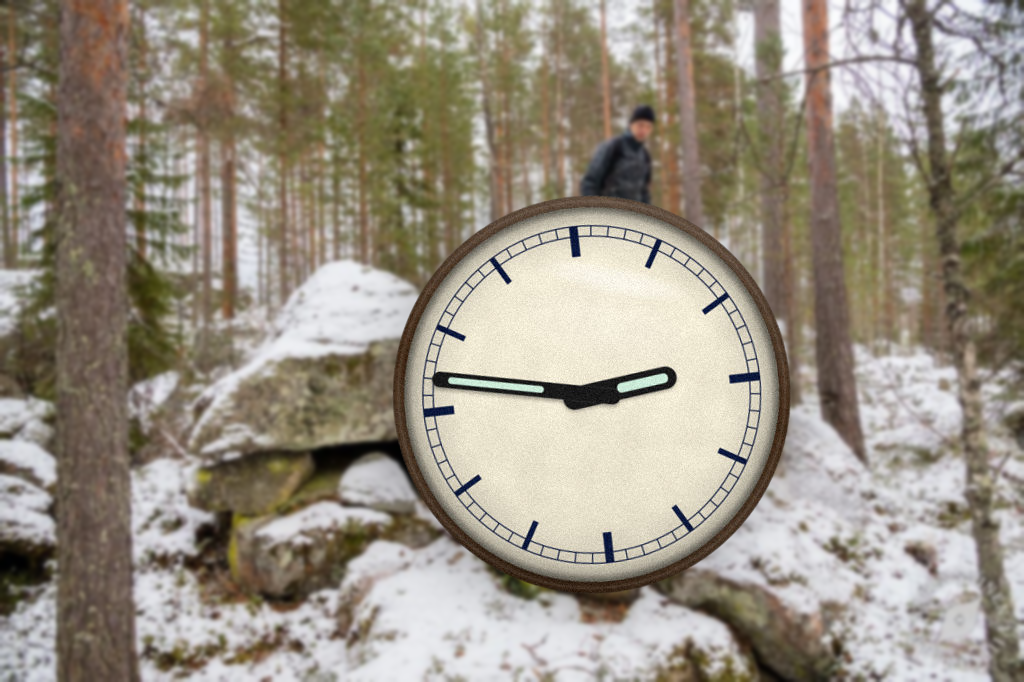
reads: 2,47
